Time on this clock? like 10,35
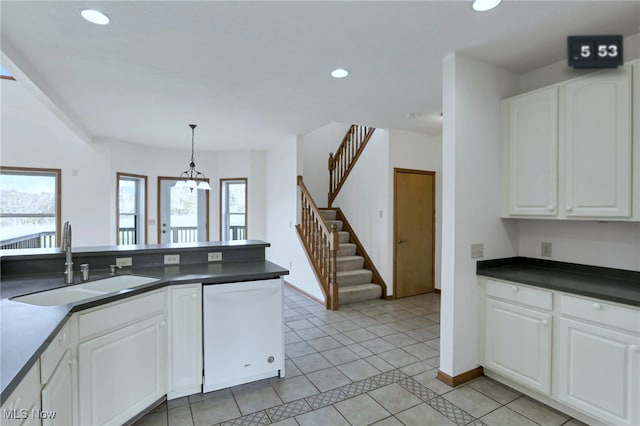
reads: 5,53
